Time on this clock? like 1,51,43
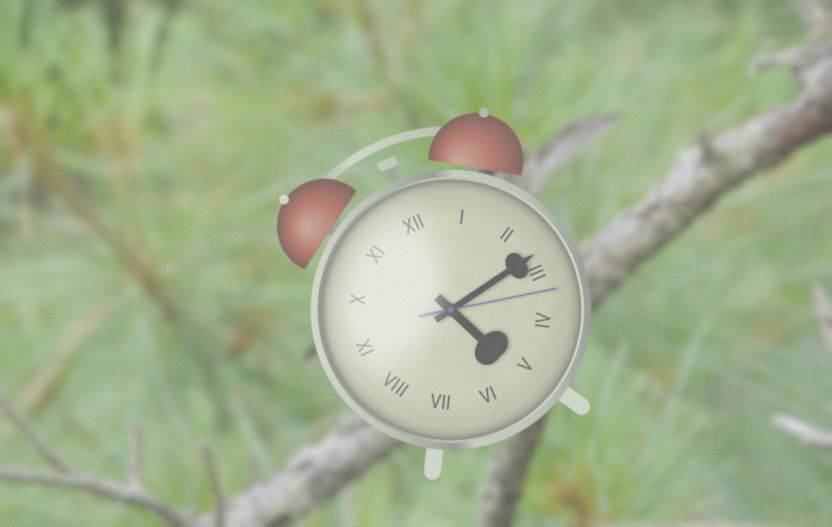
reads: 5,13,17
